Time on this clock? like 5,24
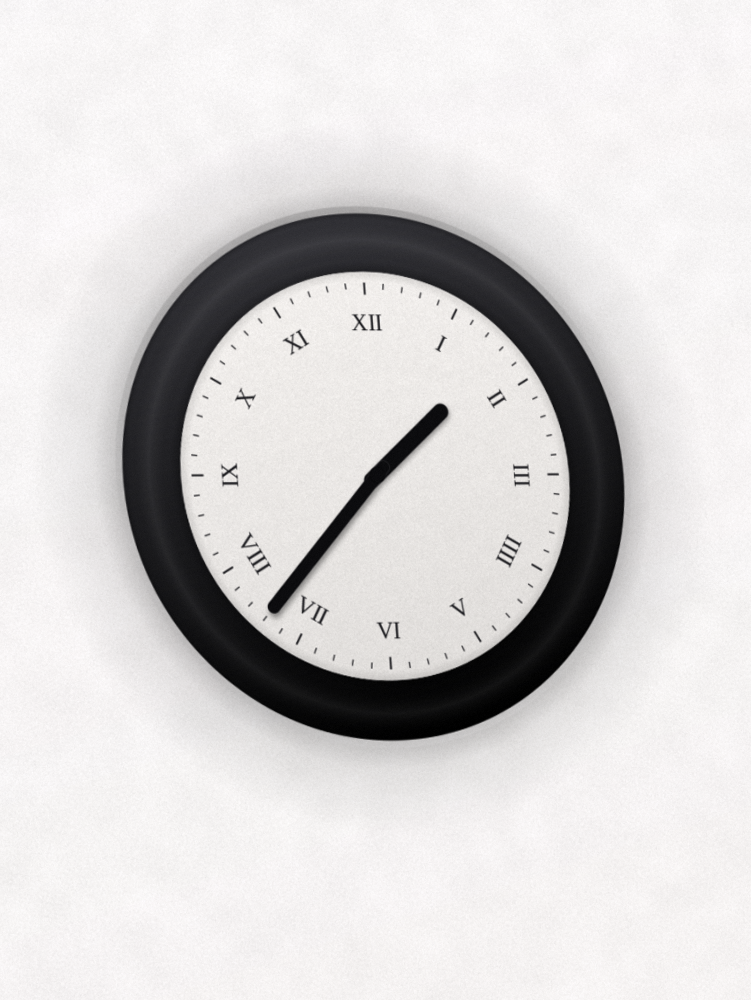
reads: 1,37
